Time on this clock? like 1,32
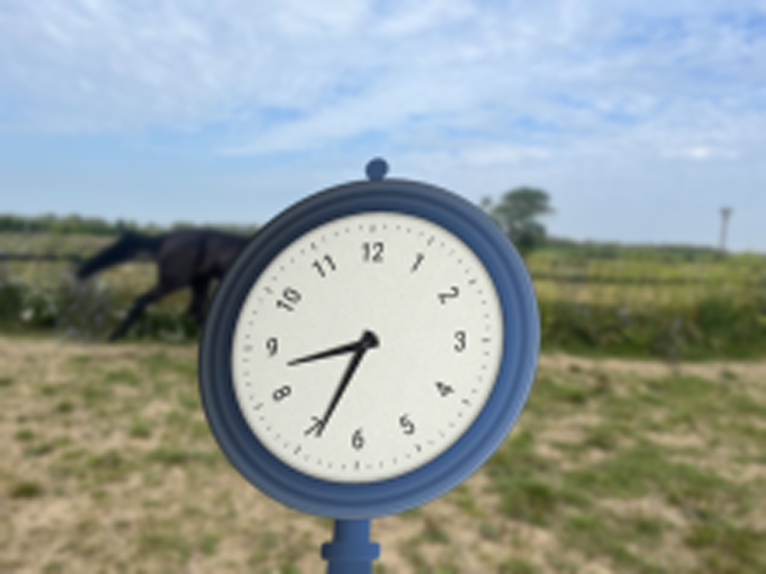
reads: 8,34
